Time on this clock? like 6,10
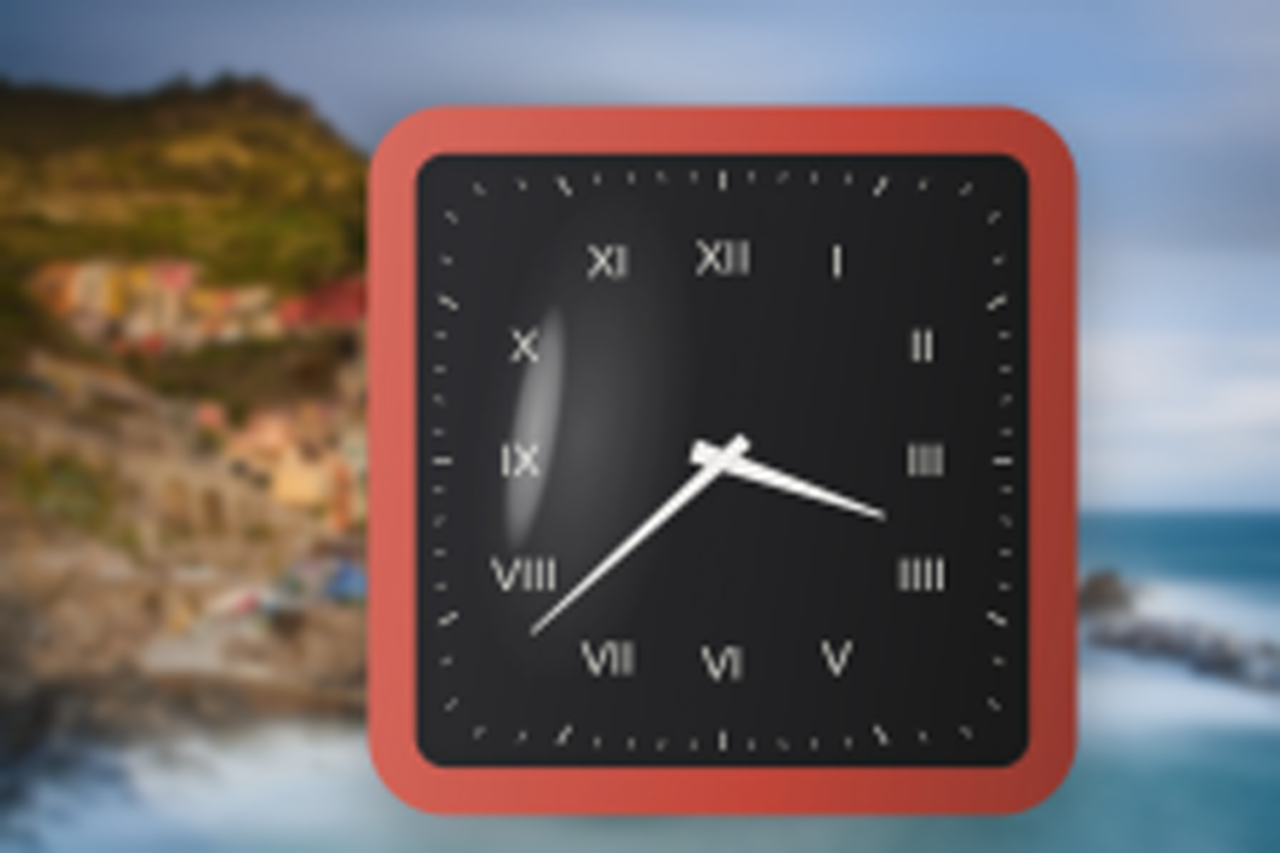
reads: 3,38
